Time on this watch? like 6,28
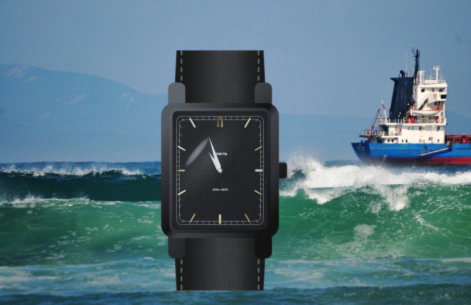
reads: 10,57
